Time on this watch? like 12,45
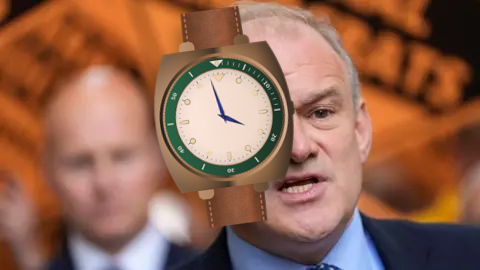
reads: 3,58
